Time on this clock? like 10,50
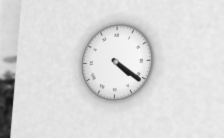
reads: 4,21
